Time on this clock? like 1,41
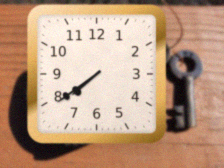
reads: 7,39
